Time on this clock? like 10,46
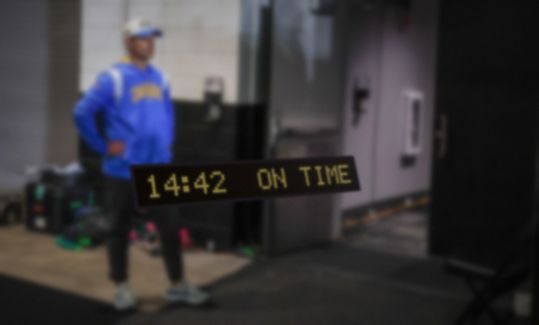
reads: 14,42
